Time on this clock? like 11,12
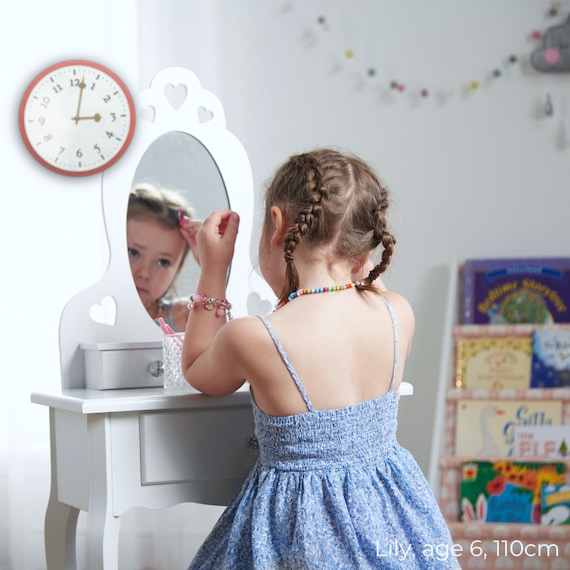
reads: 3,02
